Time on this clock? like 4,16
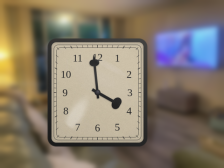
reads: 3,59
